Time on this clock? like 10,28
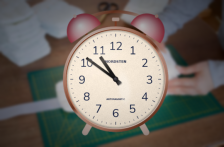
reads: 10,51
